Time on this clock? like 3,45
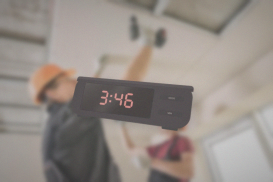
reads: 3,46
